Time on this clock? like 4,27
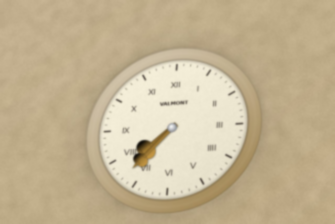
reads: 7,37
